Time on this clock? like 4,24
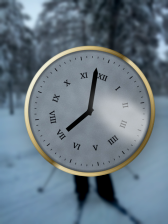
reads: 6,58
